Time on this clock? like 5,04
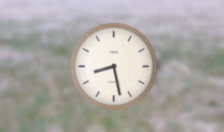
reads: 8,28
